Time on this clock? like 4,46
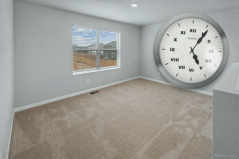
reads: 5,06
